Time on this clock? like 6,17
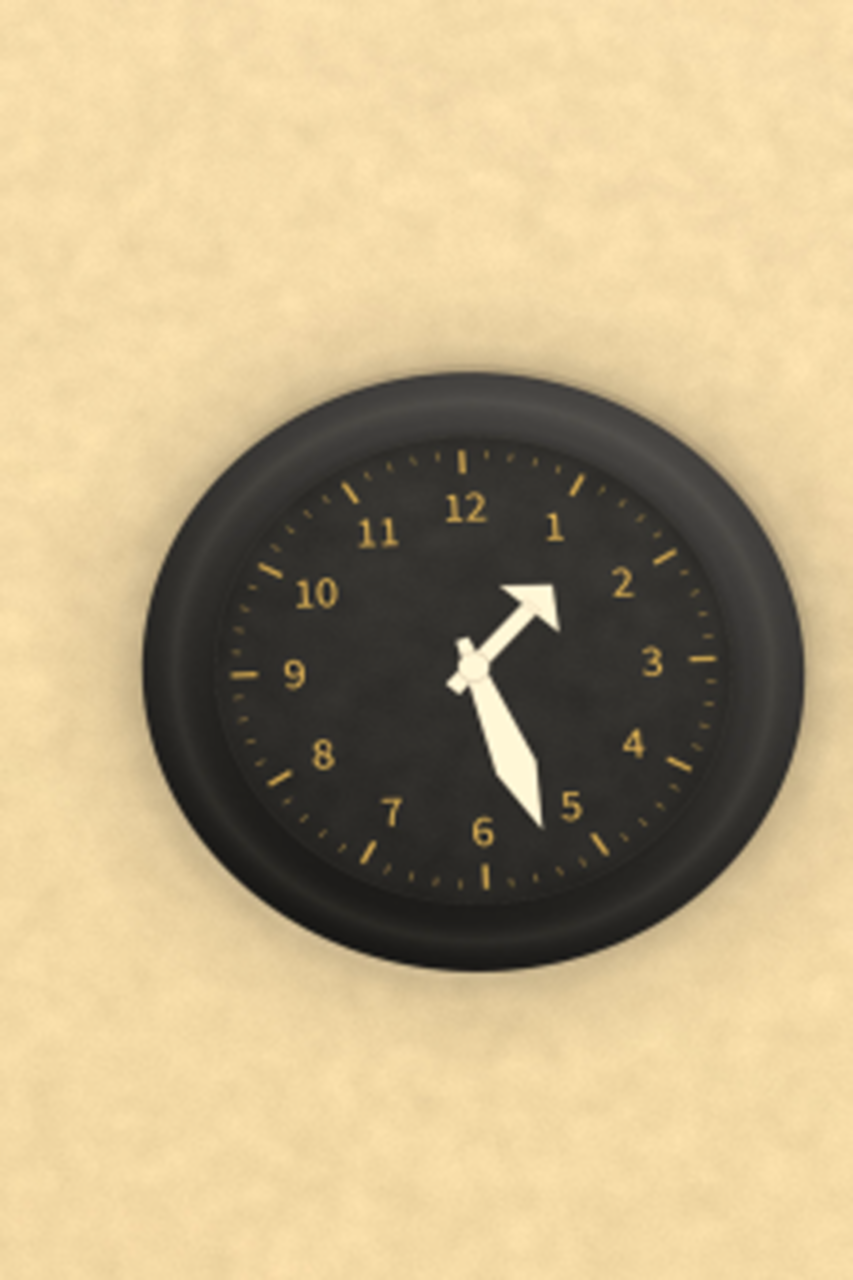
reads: 1,27
